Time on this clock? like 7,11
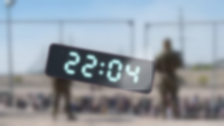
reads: 22,04
